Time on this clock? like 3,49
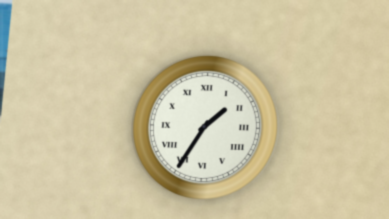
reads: 1,35
